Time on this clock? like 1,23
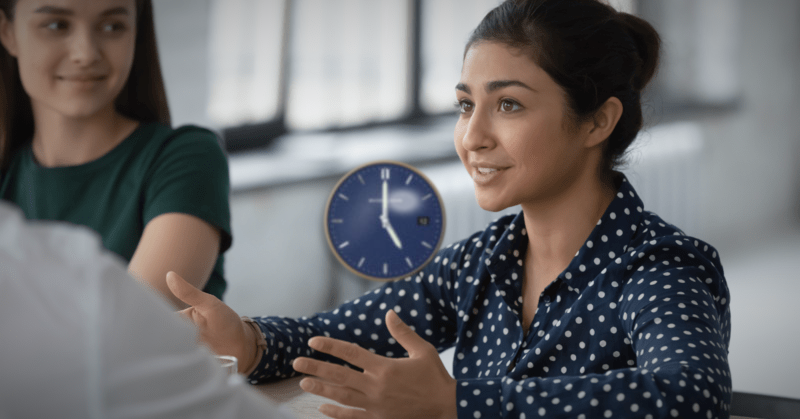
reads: 5,00
